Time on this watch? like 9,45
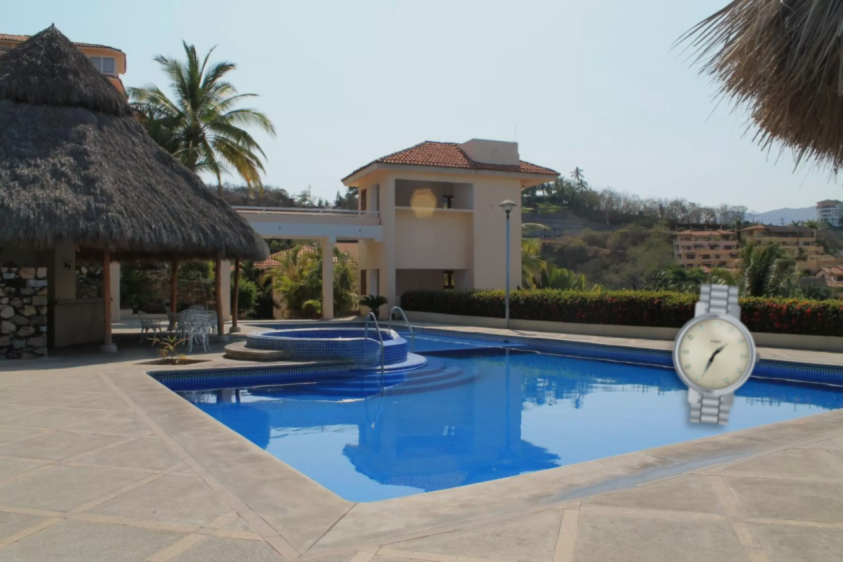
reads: 1,34
